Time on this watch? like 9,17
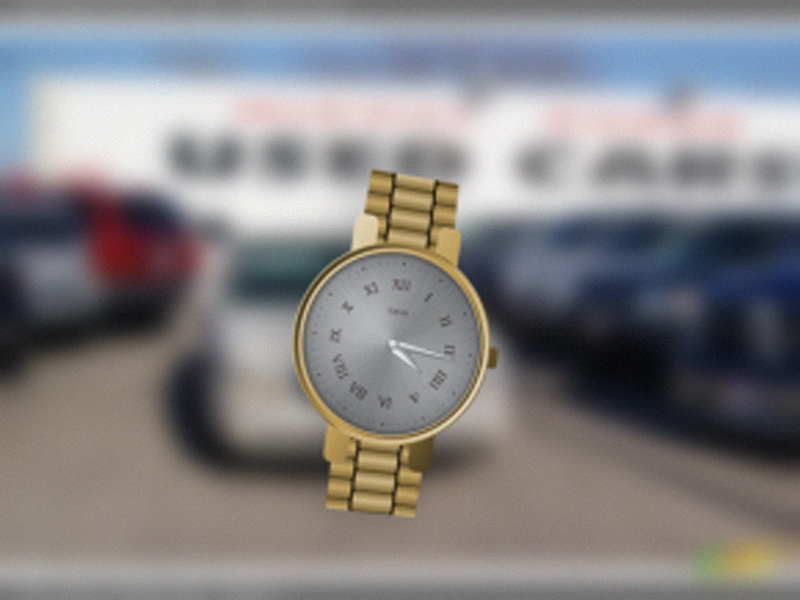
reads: 4,16
